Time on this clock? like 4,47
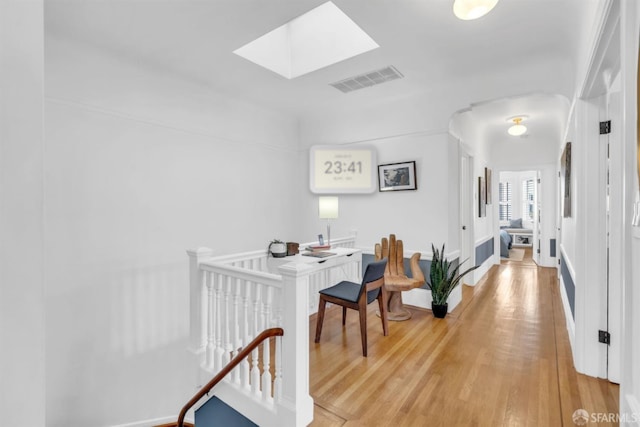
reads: 23,41
